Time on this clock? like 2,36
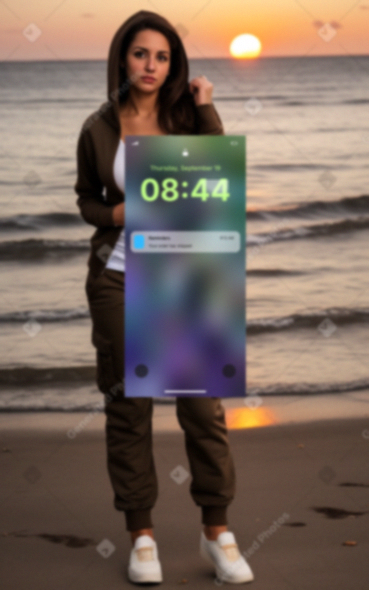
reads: 8,44
